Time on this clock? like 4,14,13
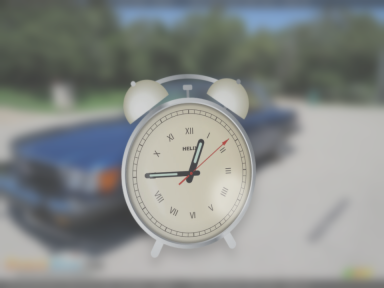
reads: 12,45,09
